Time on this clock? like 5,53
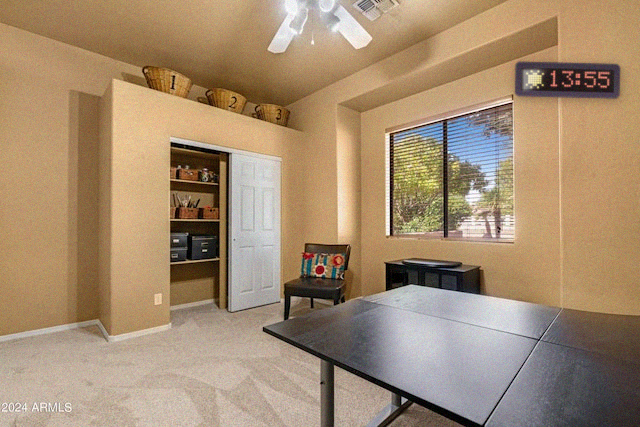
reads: 13,55
